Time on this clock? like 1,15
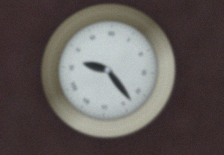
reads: 9,23
